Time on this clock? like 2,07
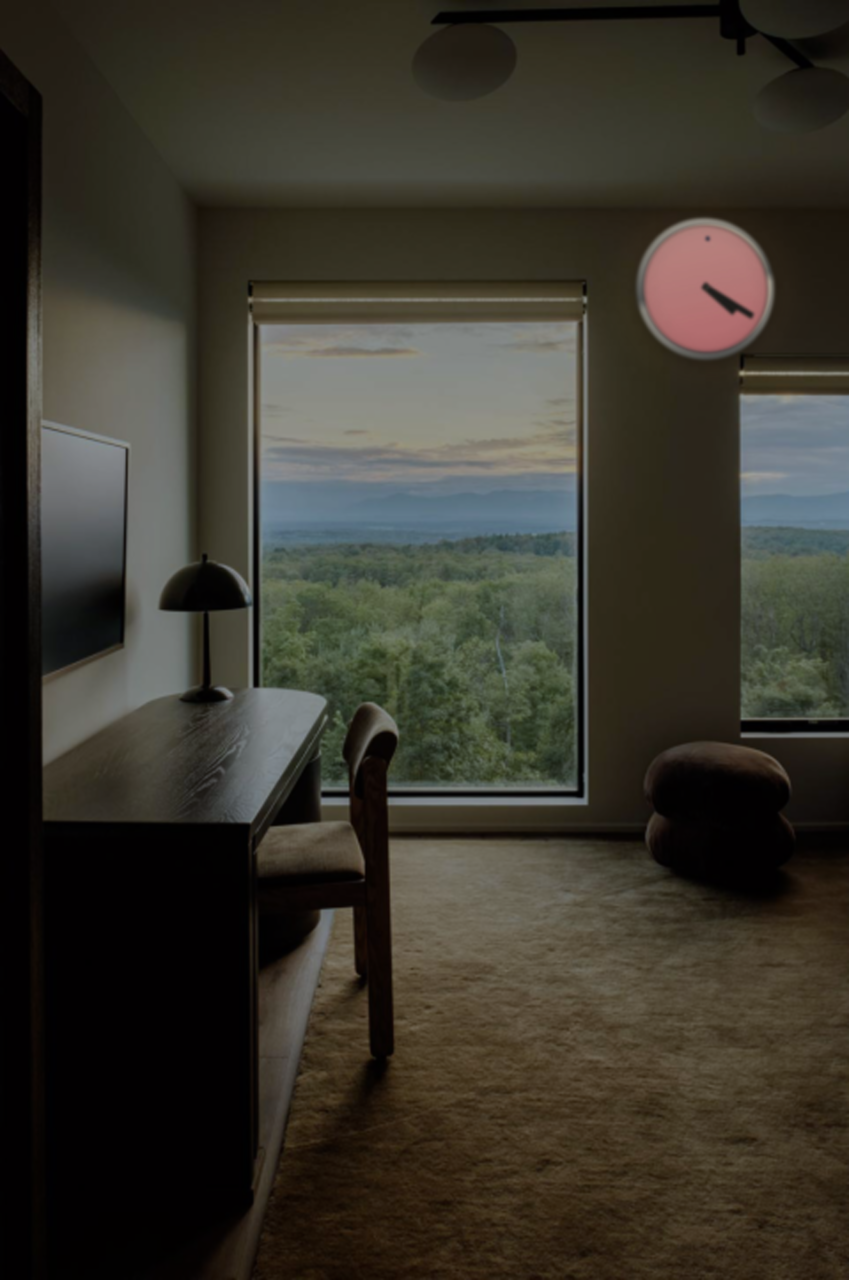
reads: 4,20
